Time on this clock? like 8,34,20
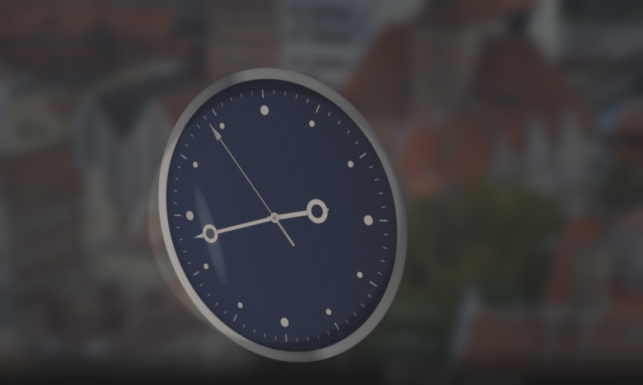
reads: 2,42,54
